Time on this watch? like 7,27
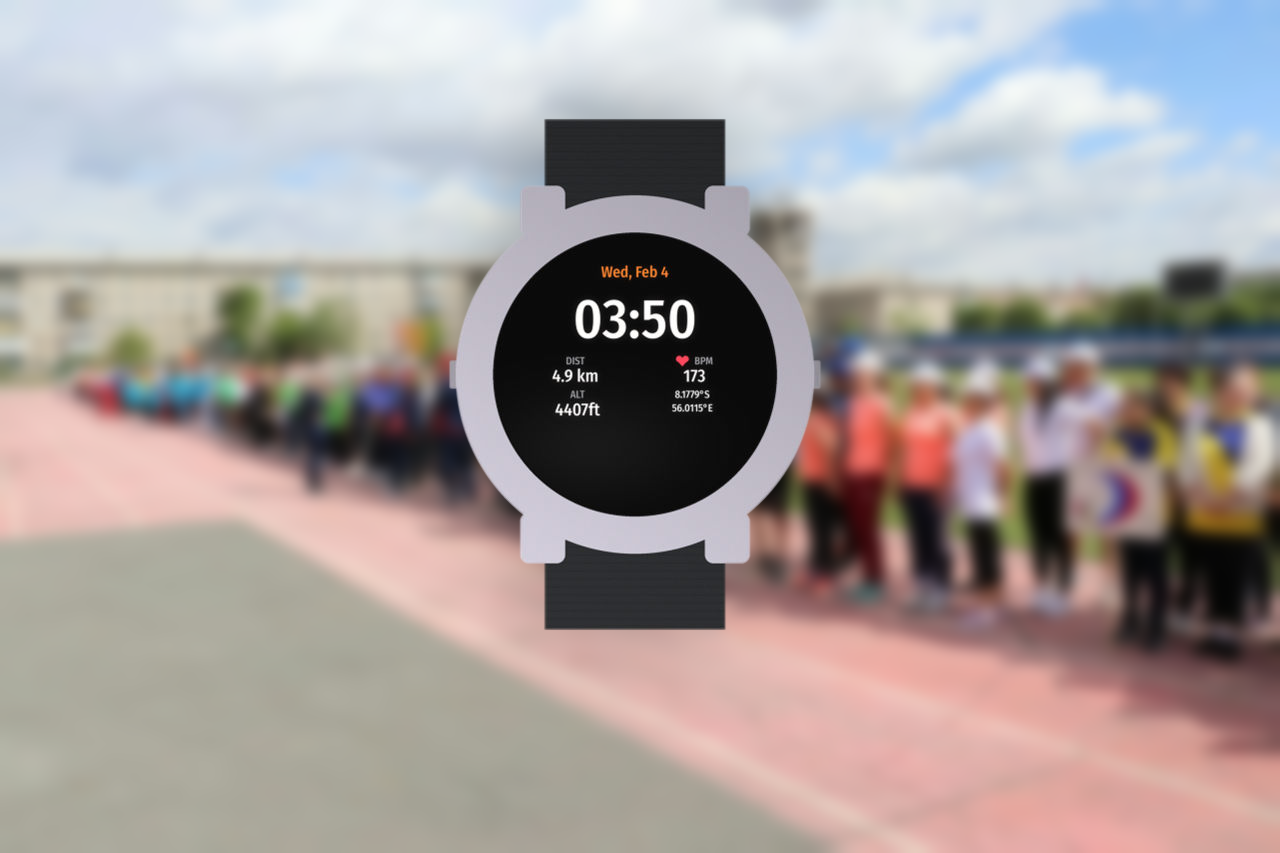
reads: 3,50
